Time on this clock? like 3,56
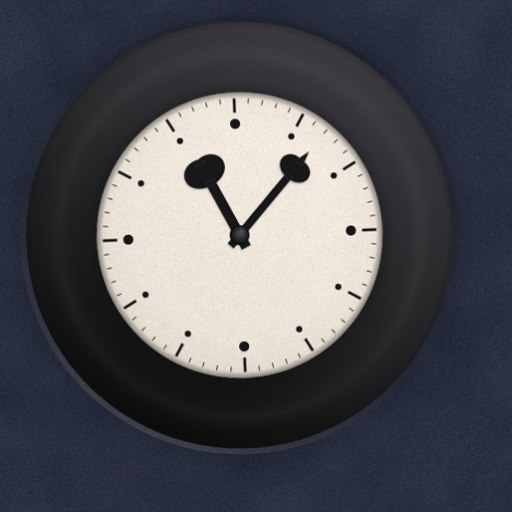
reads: 11,07
